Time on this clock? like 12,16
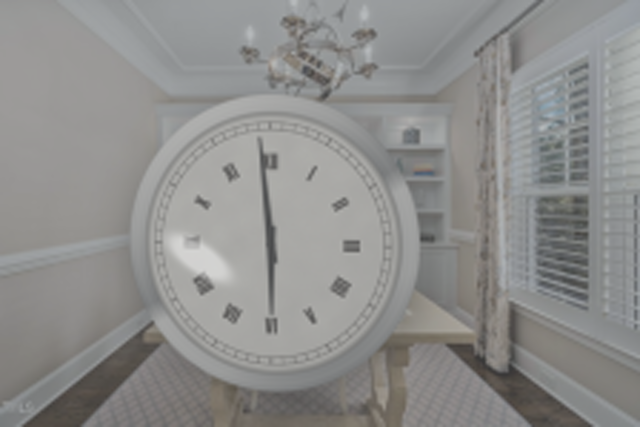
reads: 5,59
